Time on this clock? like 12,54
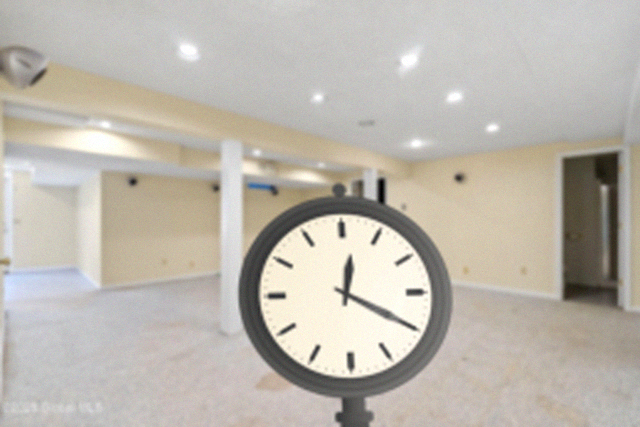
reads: 12,20
